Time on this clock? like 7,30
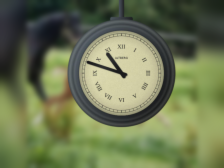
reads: 10,48
